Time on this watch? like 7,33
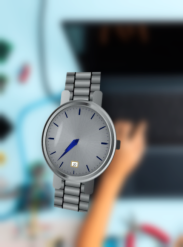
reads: 7,37
